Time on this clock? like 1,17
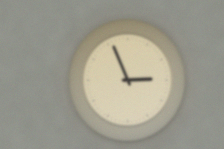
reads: 2,56
